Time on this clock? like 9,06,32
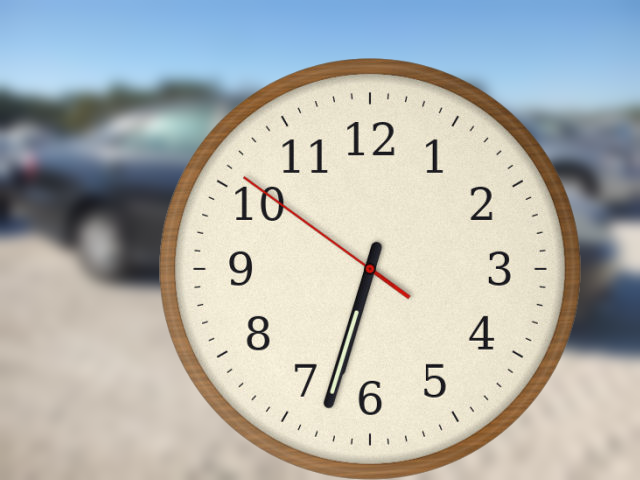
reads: 6,32,51
